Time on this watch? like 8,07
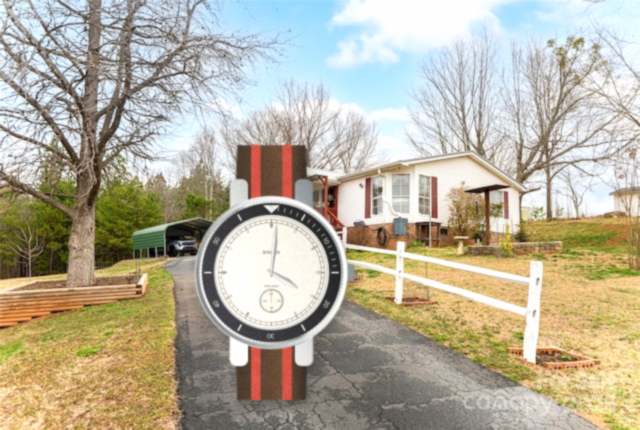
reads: 4,01
